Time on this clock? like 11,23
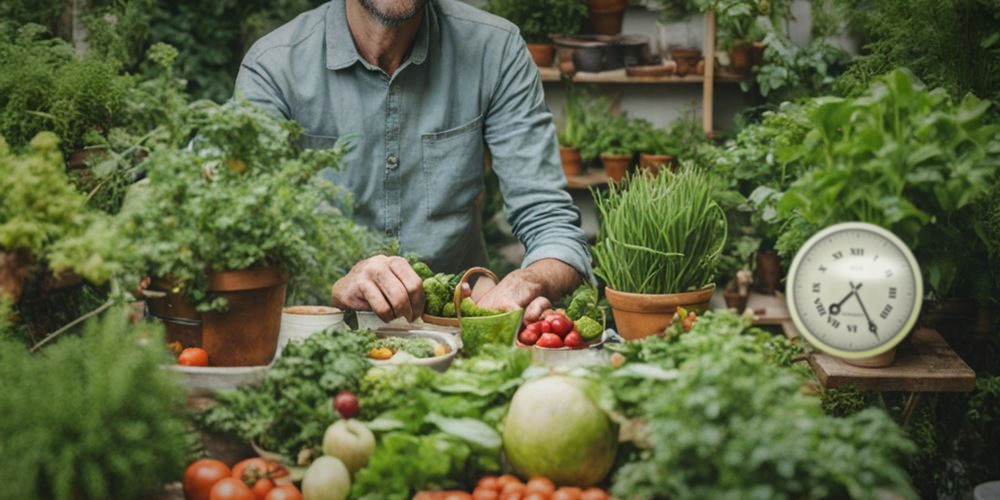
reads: 7,25
